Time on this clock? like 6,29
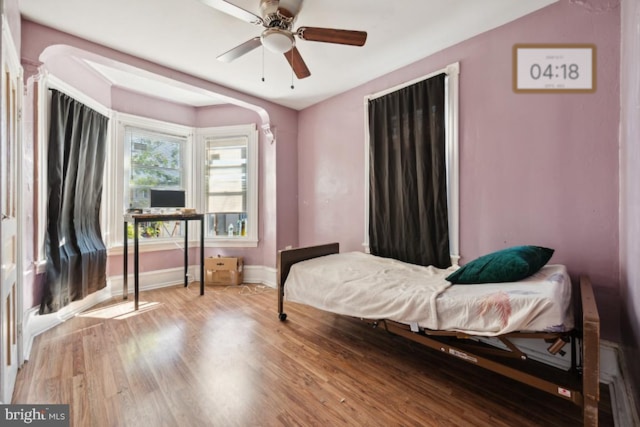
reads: 4,18
